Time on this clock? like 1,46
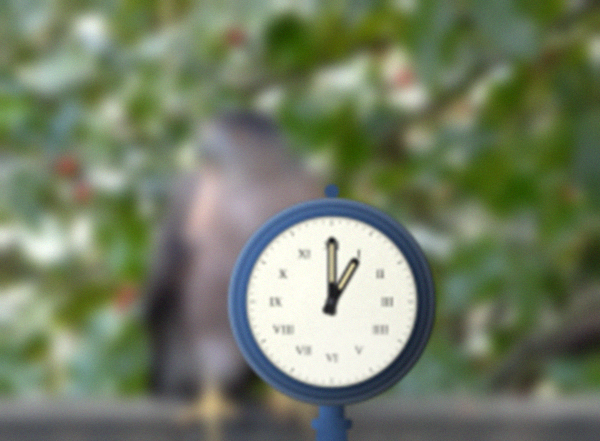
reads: 1,00
